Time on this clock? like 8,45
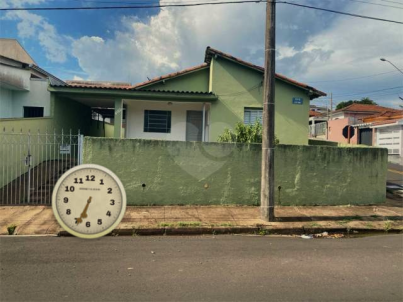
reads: 6,34
